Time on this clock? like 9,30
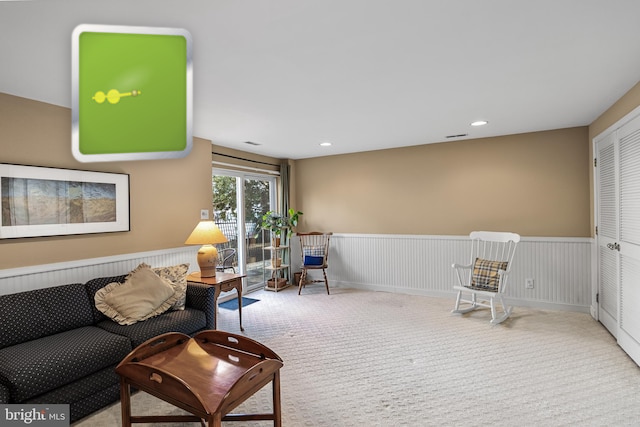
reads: 8,44
